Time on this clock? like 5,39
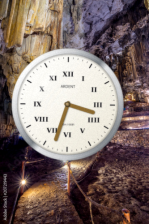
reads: 3,33
